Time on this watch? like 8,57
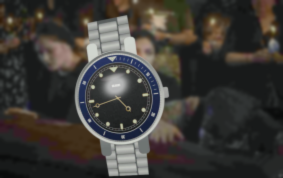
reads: 4,43
